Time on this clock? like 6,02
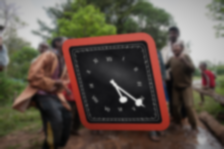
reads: 5,22
